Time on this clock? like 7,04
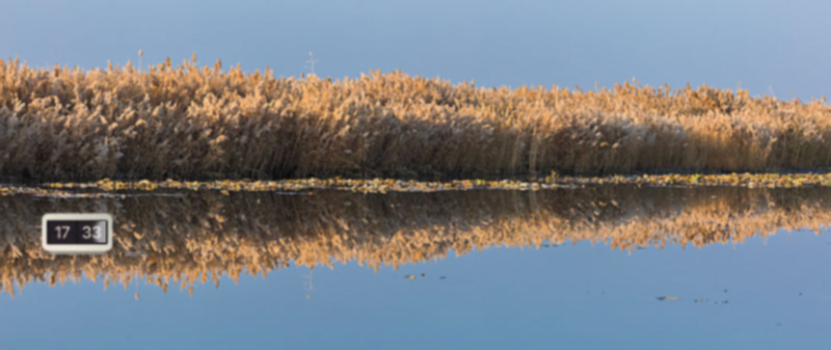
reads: 17,33
